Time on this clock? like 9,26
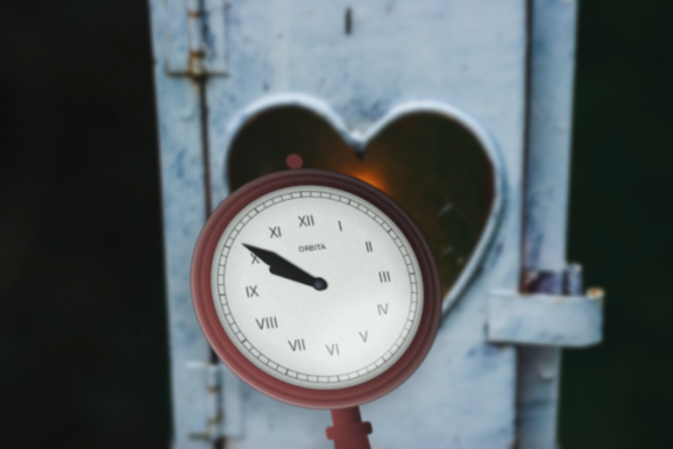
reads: 9,51
